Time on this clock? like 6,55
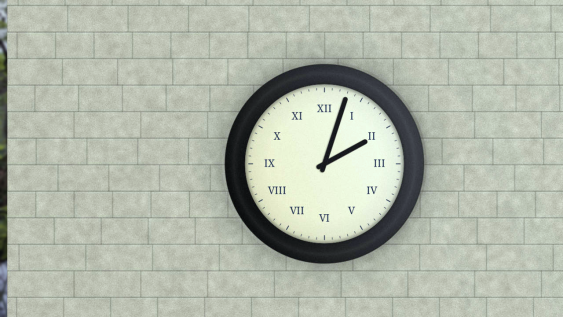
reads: 2,03
